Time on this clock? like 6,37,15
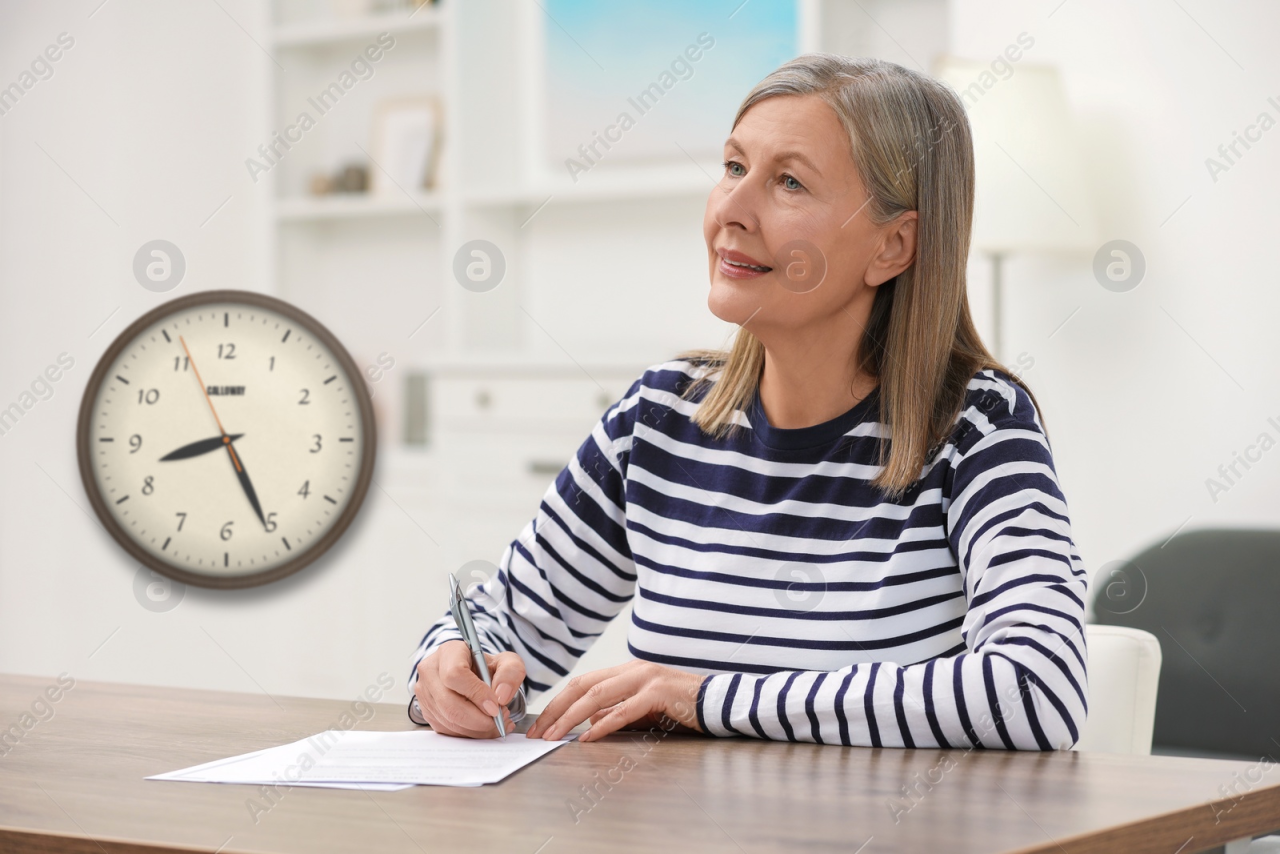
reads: 8,25,56
